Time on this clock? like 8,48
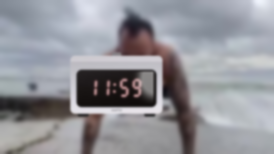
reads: 11,59
